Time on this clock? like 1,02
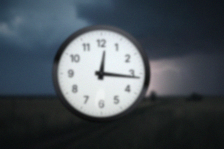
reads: 12,16
